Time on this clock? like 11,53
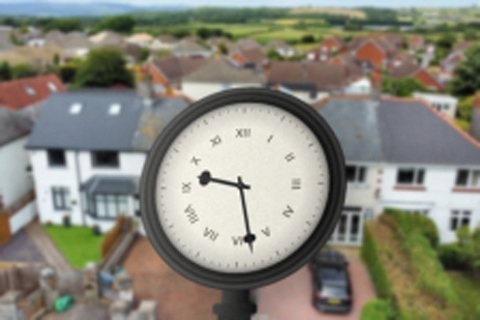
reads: 9,28
